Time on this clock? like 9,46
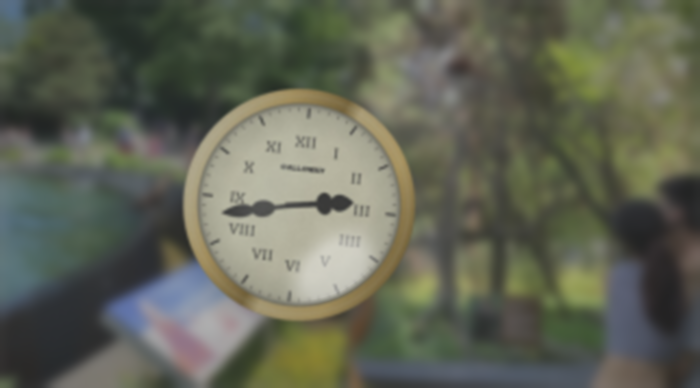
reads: 2,43
